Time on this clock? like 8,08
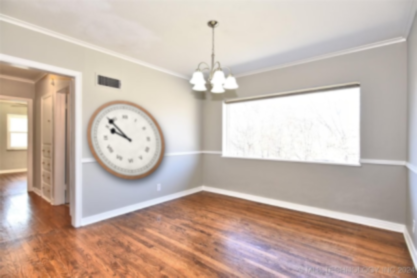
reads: 9,53
